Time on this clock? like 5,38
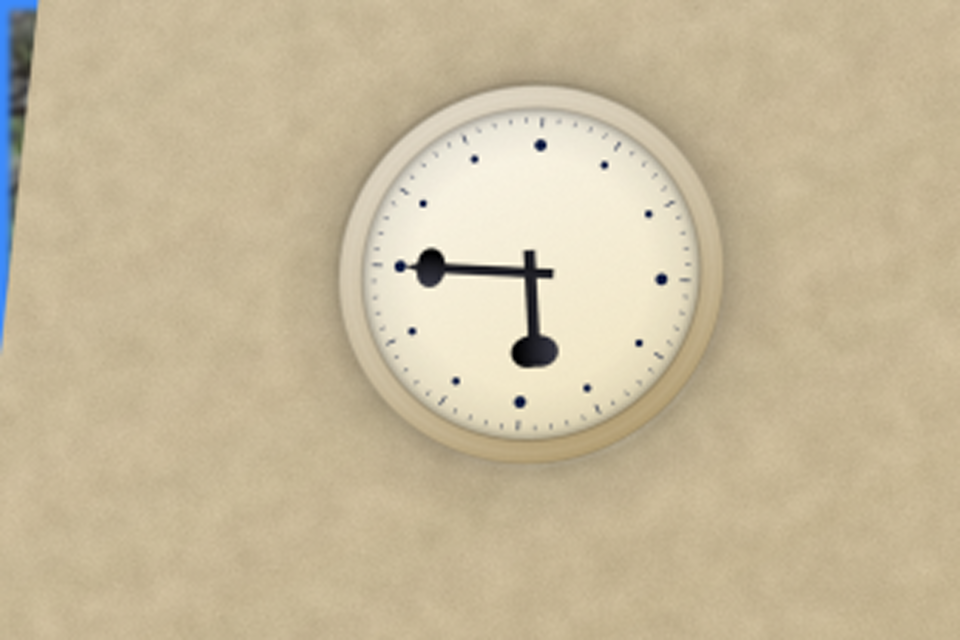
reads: 5,45
